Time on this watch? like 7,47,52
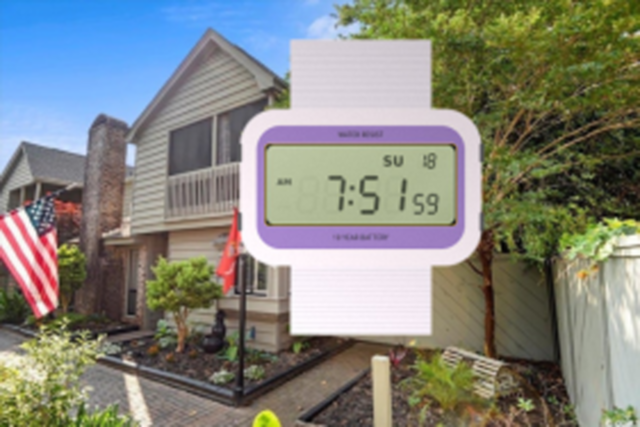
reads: 7,51,59
